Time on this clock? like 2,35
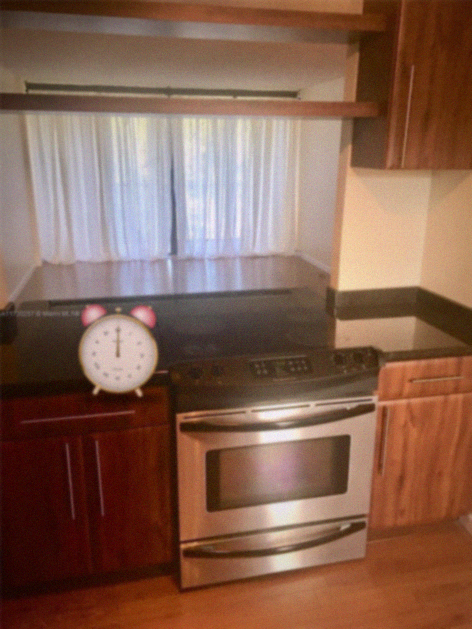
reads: 12,00
